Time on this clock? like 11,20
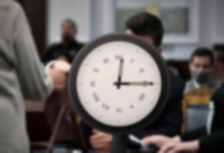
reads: 12,15
